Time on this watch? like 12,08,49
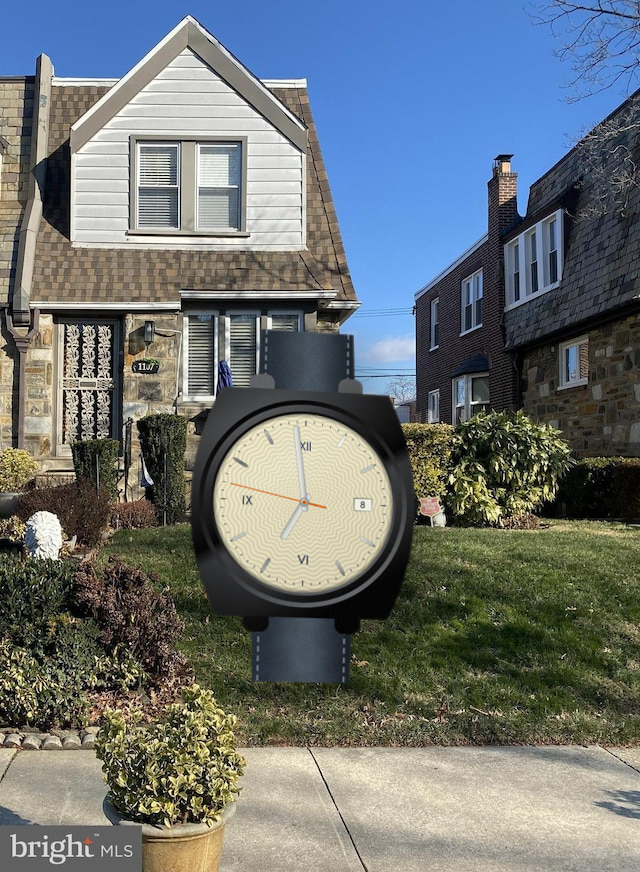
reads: 6,58,47
